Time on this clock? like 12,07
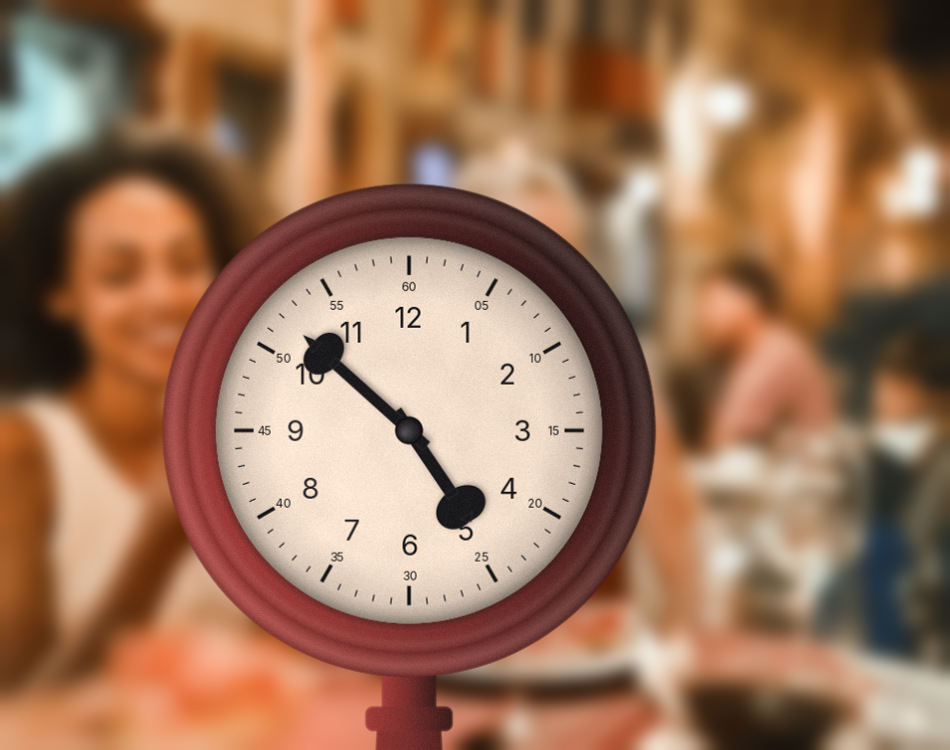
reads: 4,52
